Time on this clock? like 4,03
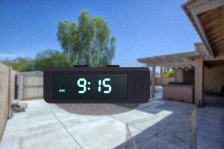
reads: 9,15
